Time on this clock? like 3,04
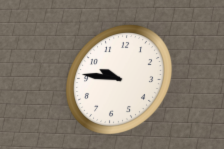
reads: 9,46
